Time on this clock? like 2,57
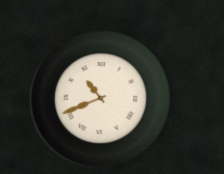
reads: 10,41
